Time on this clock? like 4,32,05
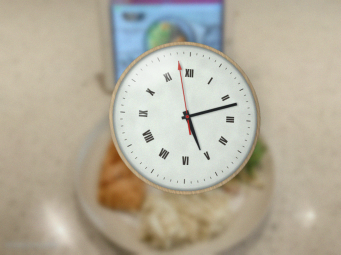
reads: 5,11,58
